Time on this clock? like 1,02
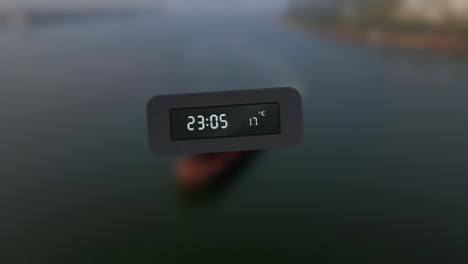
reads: 23,05
